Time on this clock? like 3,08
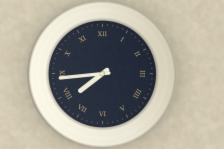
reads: 7,44
